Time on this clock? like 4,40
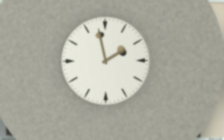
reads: 1,58
